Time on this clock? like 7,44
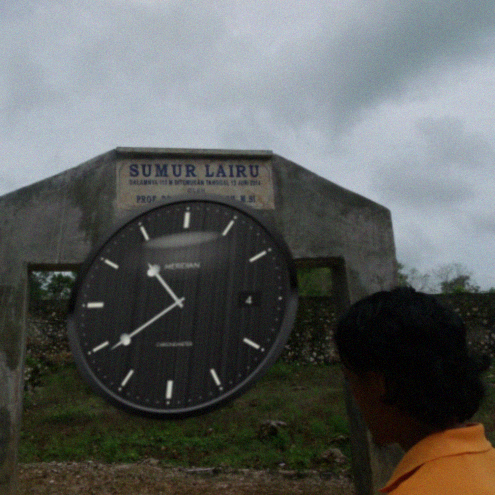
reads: 10,39
